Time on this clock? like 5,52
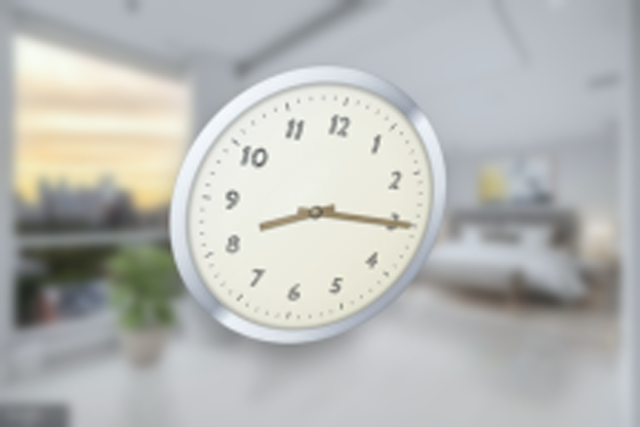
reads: 8,15
